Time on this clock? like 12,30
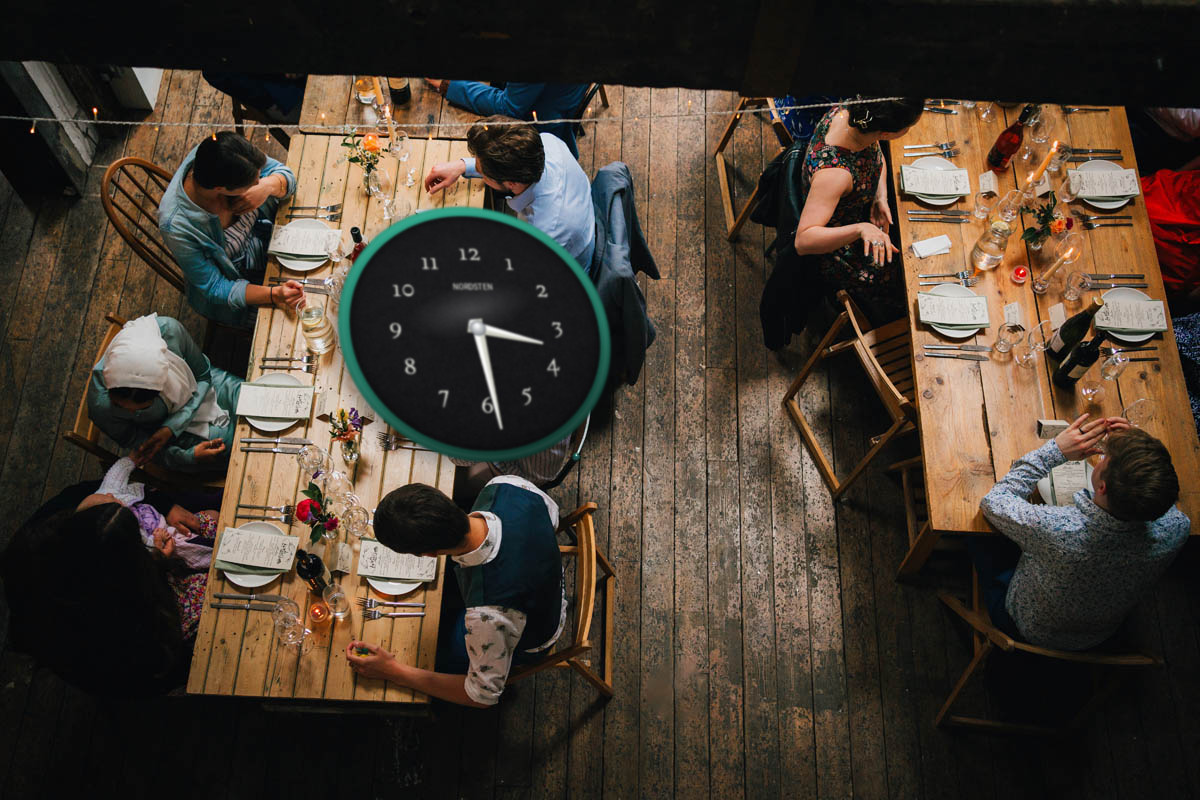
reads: 3,29
